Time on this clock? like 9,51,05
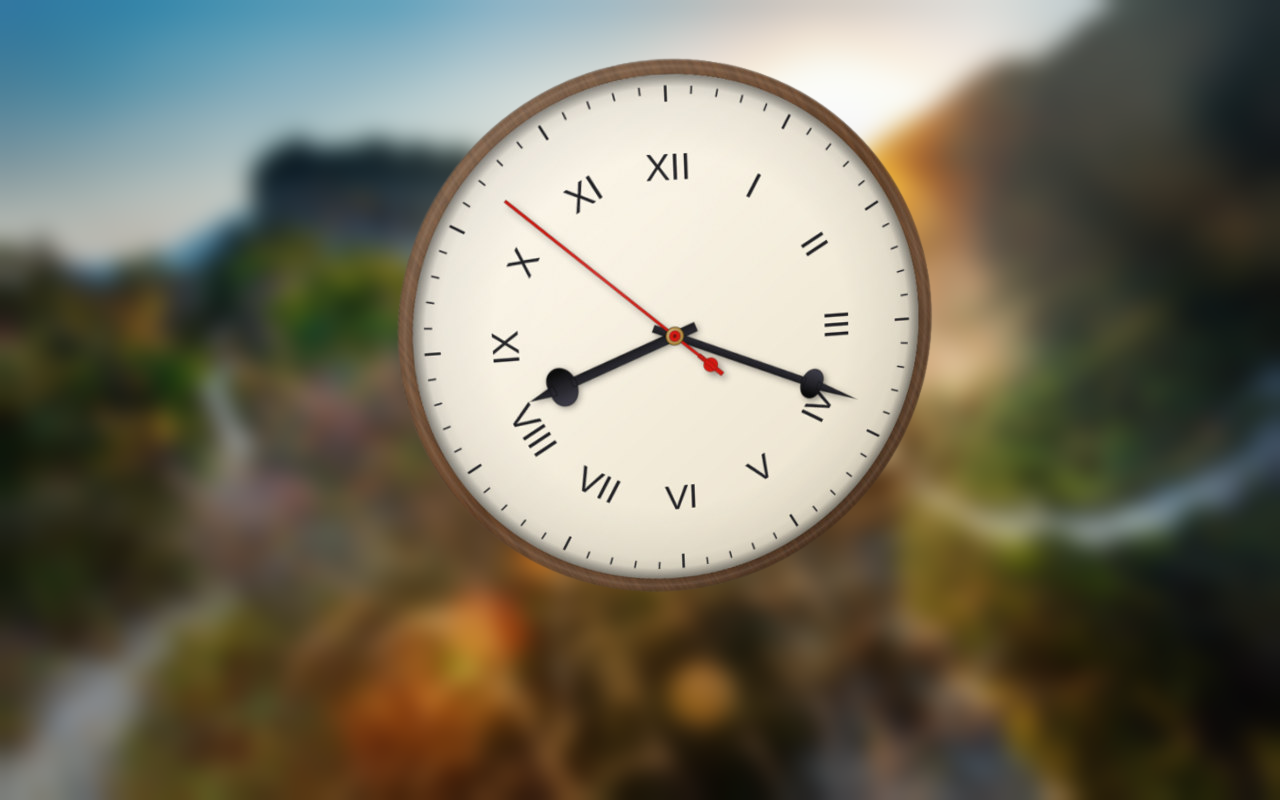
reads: 8,18,52
